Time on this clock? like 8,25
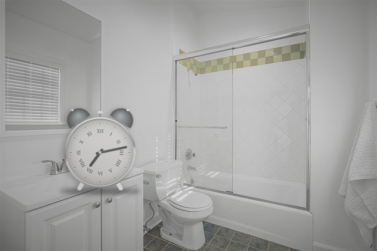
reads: 7,13
